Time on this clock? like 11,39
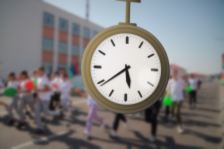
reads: 5,39
